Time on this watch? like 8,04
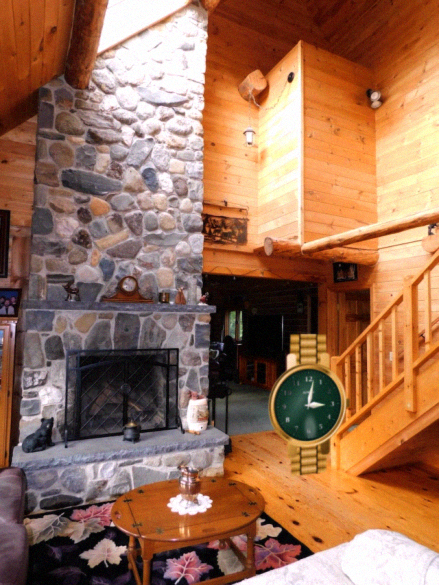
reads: 3,02
